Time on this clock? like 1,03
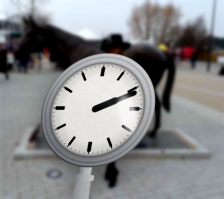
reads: 2,11
